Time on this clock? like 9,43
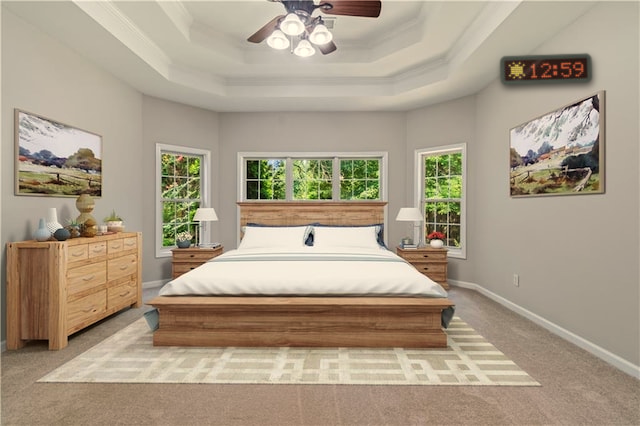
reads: 12,59
